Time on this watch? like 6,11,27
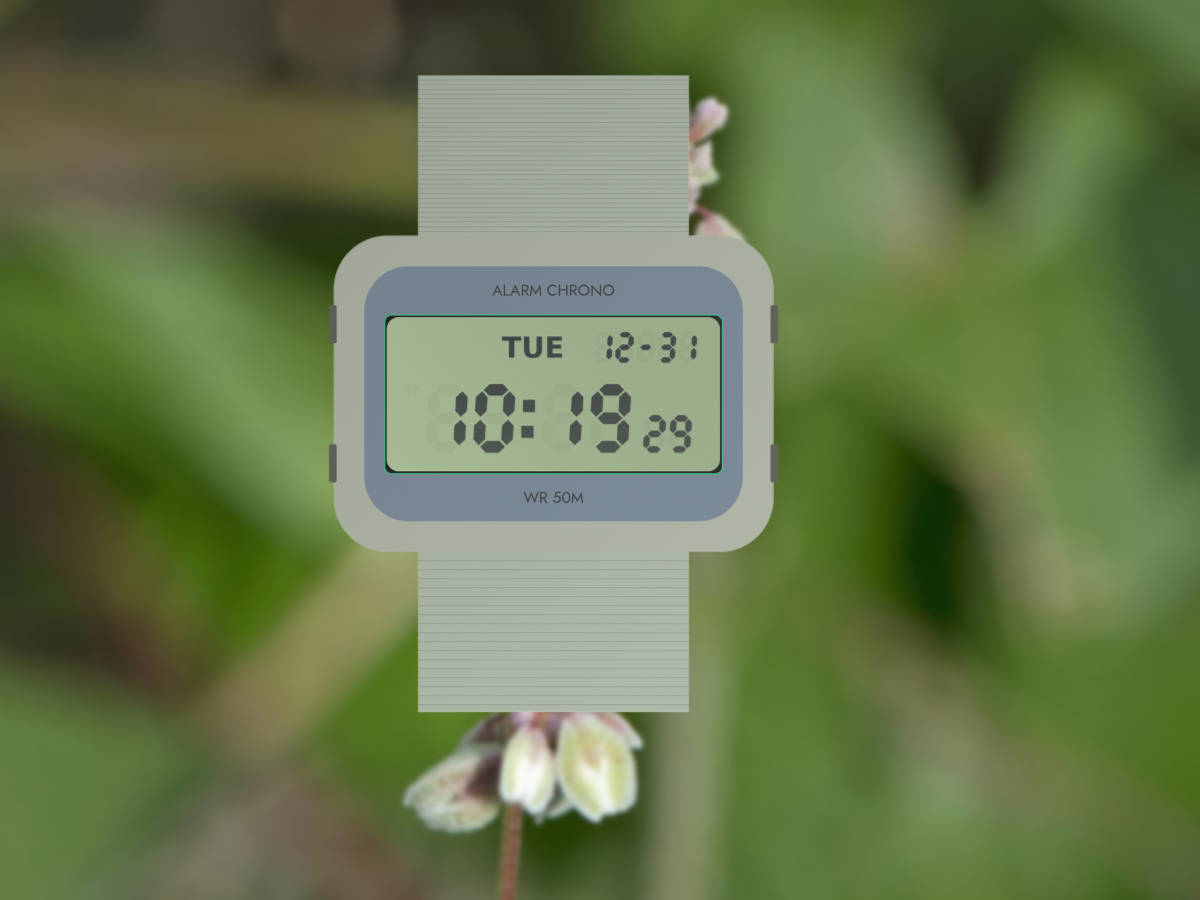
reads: 10,19,29
